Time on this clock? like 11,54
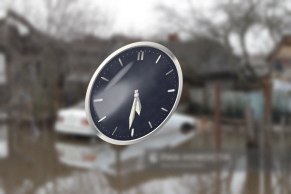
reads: 5,31
